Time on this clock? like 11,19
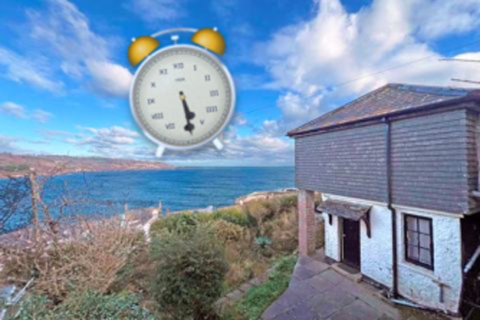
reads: 5,29
